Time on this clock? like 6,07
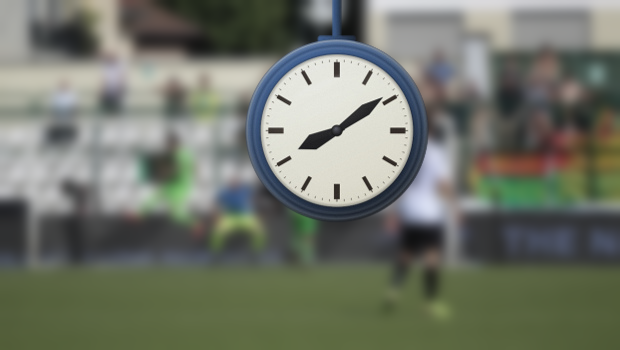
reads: 8,09
